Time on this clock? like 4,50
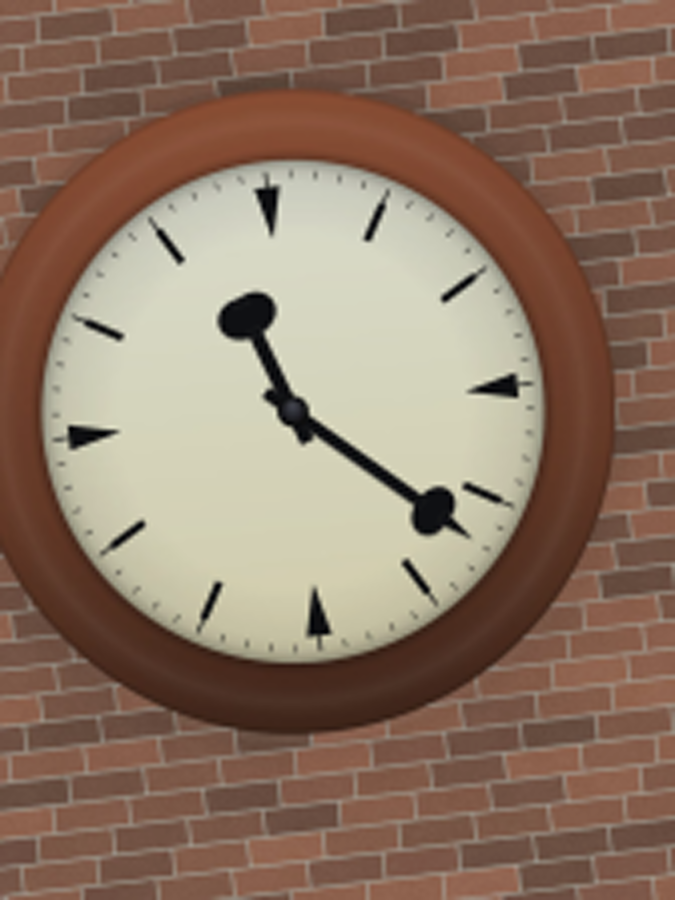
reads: 11,22
